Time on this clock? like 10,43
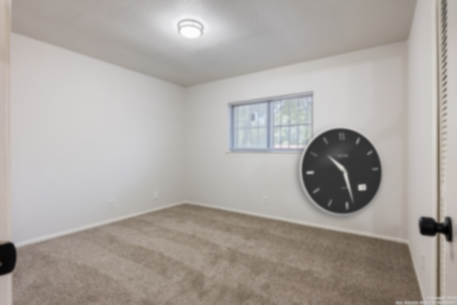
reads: 10,28
